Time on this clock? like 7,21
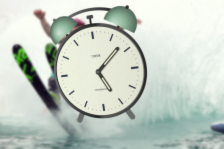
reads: 5,08
